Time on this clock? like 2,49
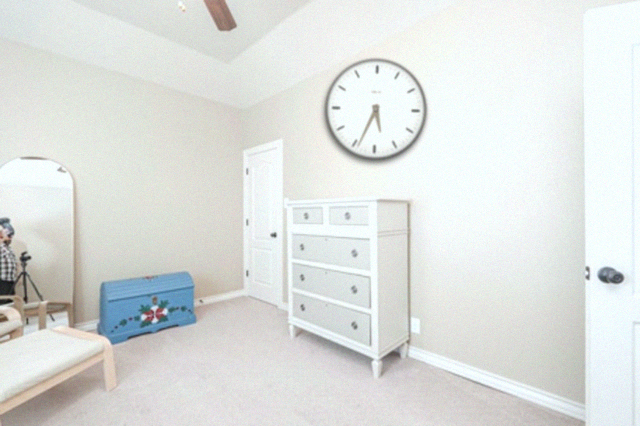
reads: 5,34
